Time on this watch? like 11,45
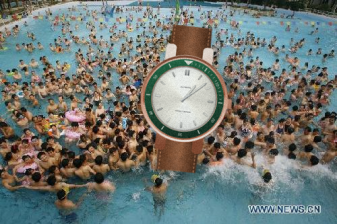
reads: 1,08
